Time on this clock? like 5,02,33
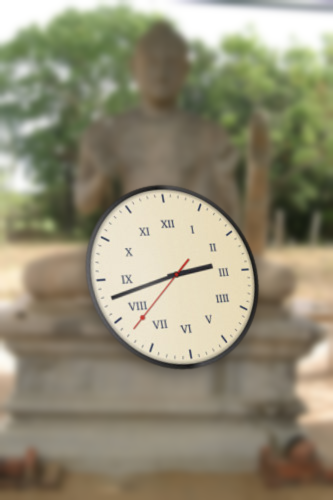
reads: 2,42,38
